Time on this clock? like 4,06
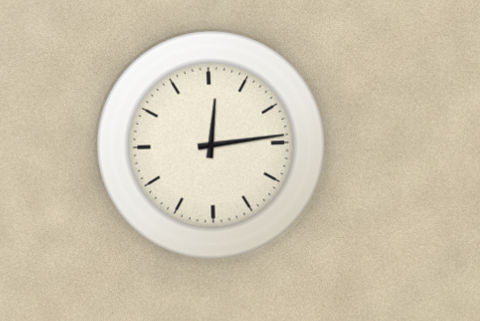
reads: 12,14
